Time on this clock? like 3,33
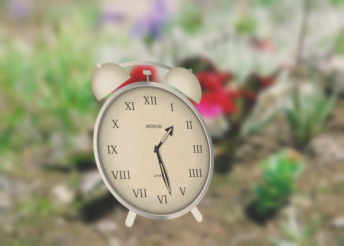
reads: 1,28
